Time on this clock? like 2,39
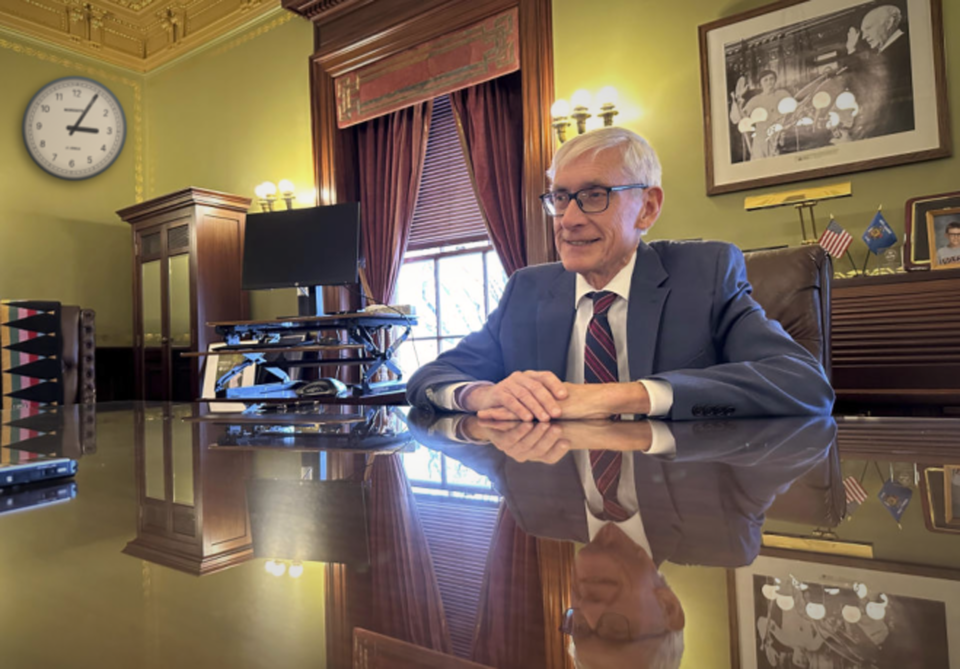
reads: 3,05
